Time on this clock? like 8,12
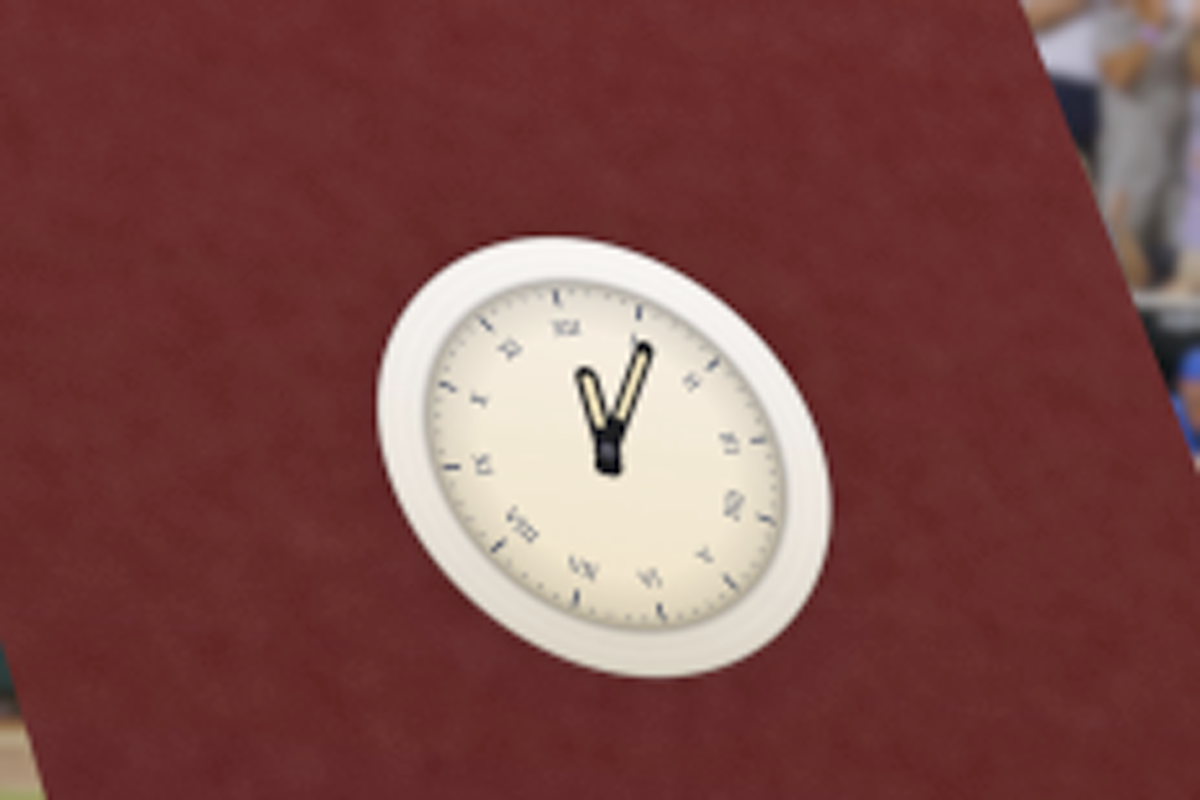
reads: 12,06
